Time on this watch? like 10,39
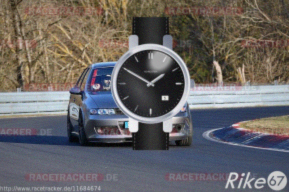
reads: 1,50
